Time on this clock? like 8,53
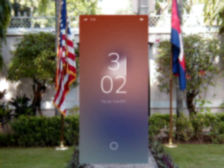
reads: 3,02
